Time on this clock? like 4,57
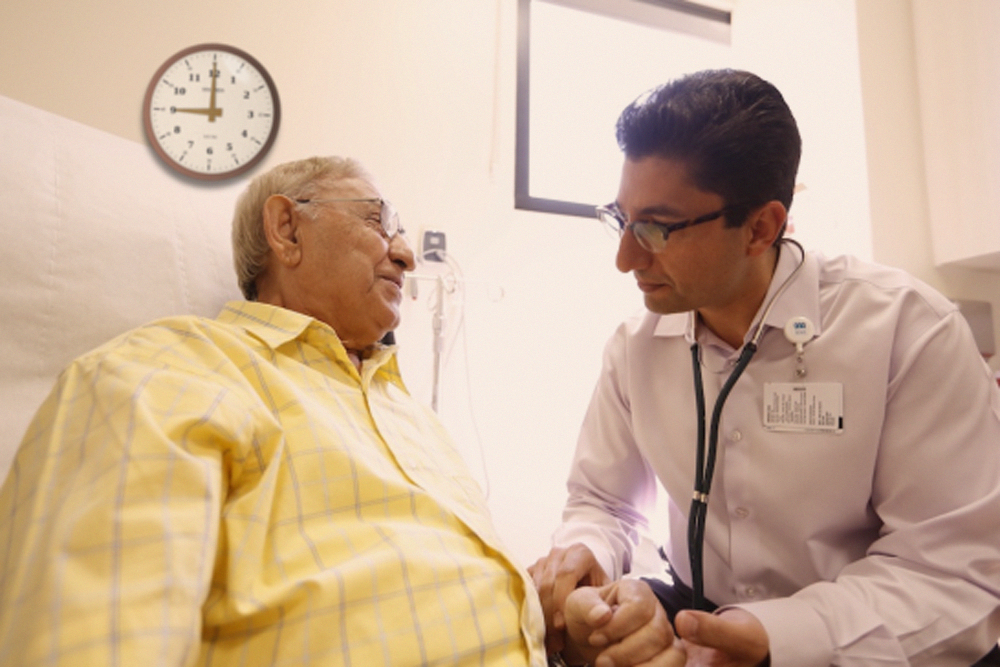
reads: 9,00
